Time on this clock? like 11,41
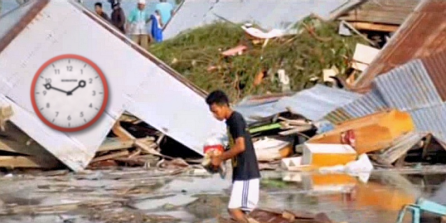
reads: 1,48
